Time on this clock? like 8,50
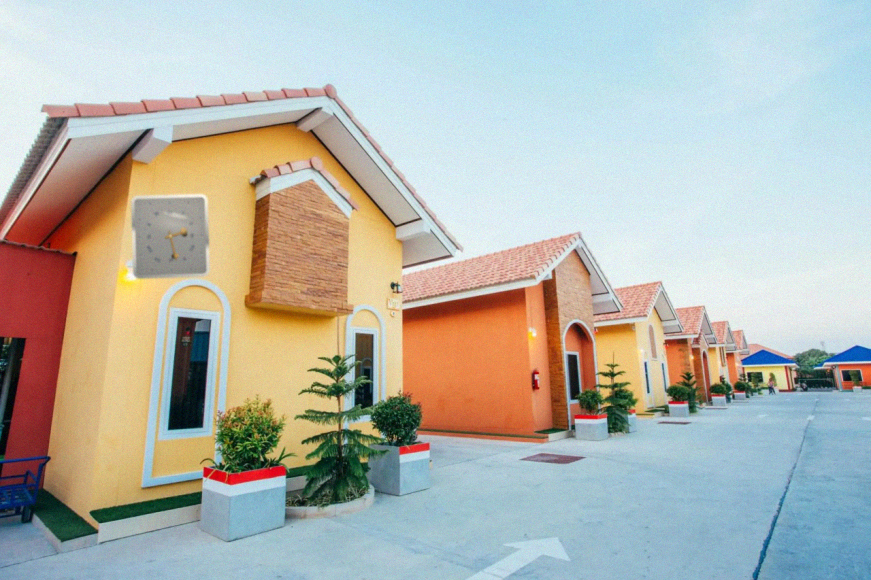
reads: 2,28
